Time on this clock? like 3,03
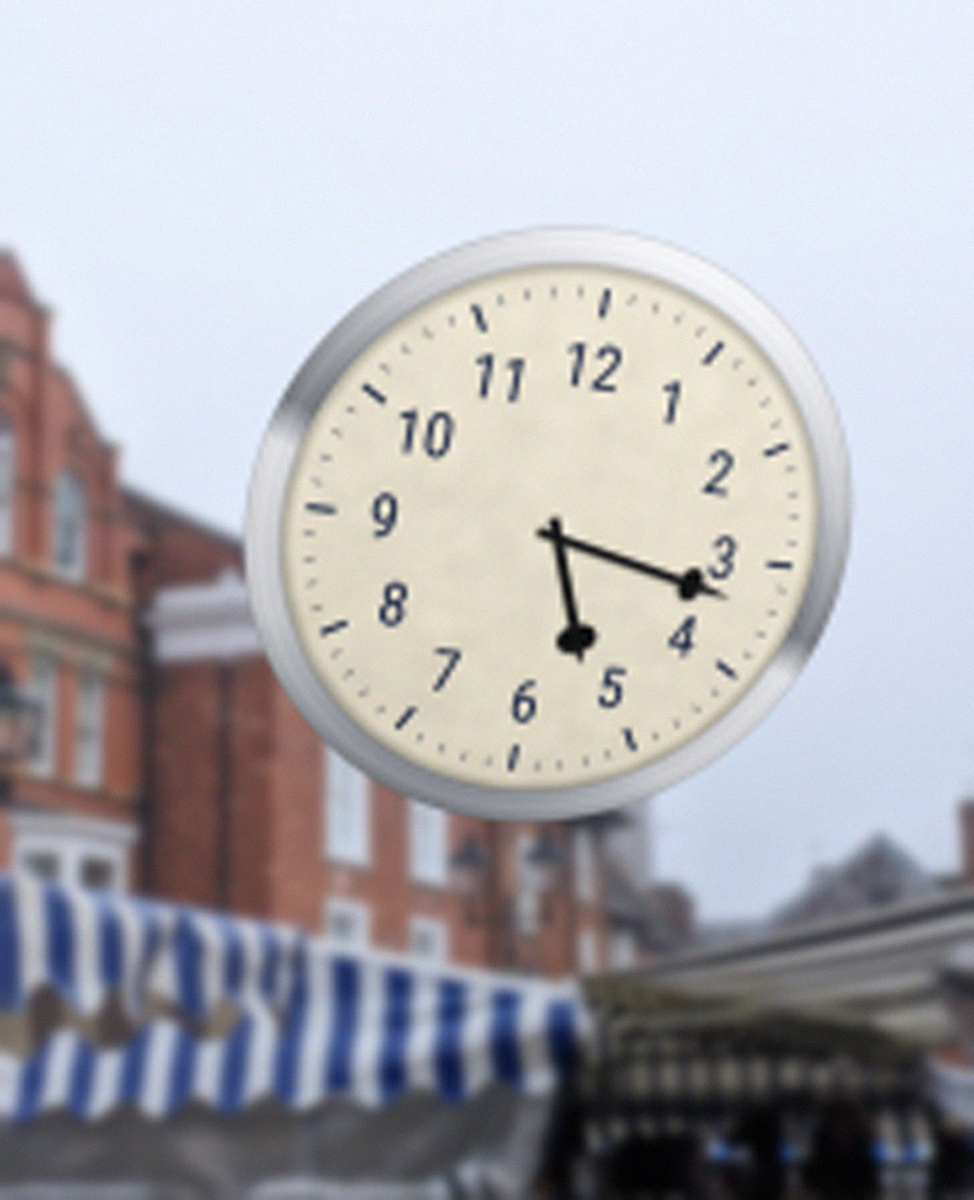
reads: 5,17
